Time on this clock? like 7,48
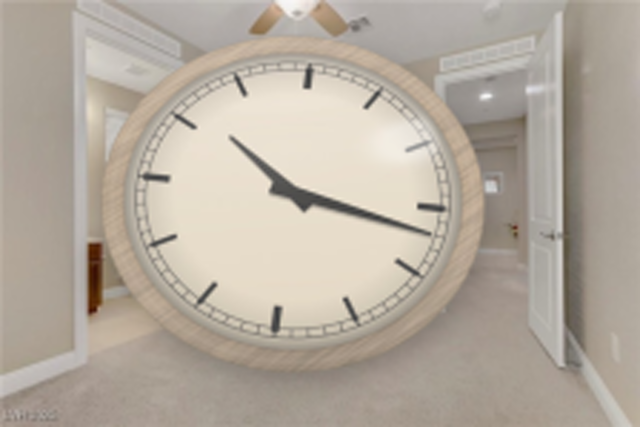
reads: 10,17
